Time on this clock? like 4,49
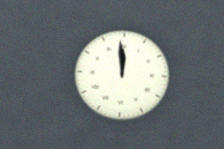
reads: 11,59
